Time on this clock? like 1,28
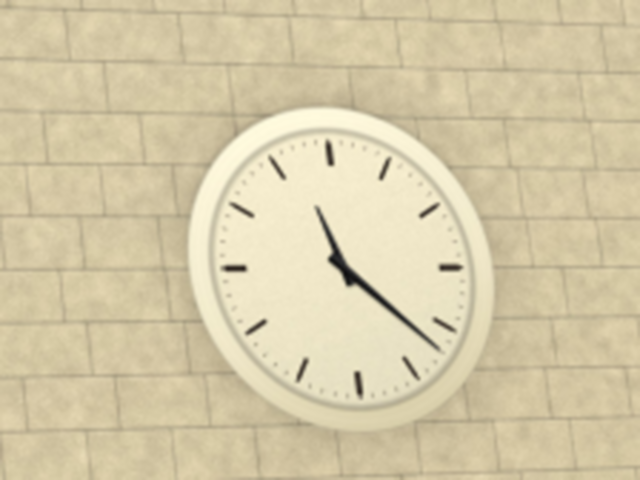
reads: 11,22
